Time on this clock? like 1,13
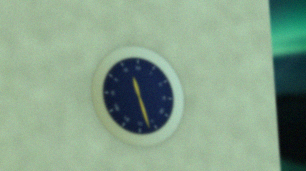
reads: 11,27
